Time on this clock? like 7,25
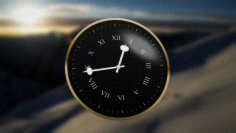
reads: 12,44
